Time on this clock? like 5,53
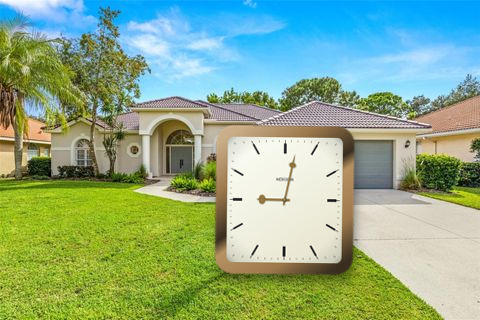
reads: 9,02
